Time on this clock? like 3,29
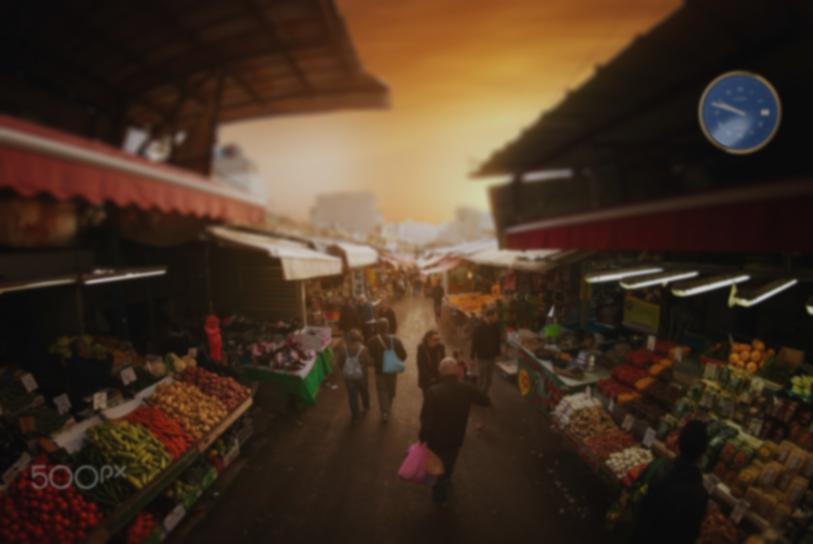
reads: 9,48
